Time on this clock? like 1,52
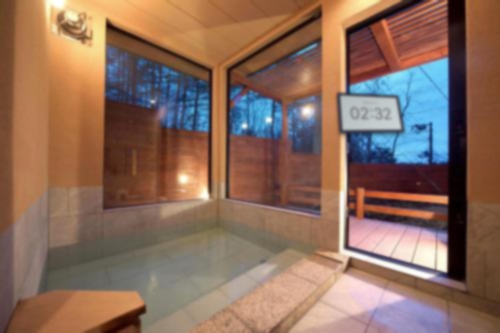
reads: 2,32
